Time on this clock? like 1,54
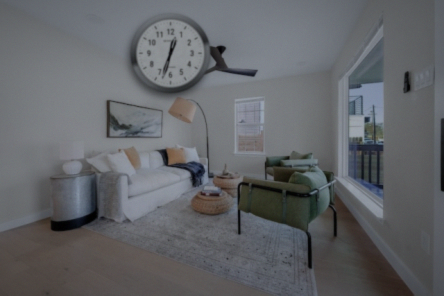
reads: 12,33
